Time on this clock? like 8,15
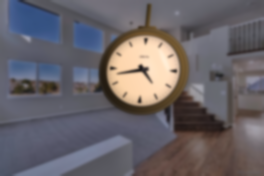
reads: 4,43
